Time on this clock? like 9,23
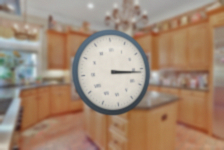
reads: 3,16
